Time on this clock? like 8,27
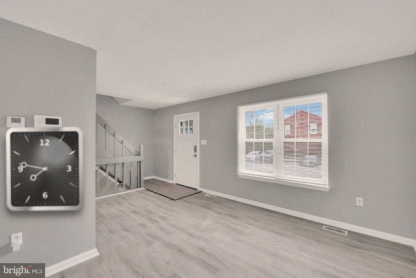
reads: 7,47
